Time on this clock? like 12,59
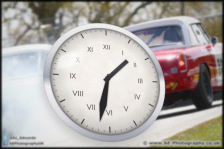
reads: 1,32
